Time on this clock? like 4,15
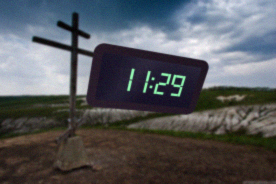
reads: 11,29
